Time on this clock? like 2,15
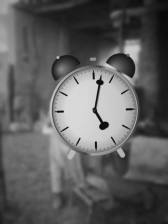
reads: 5,02
